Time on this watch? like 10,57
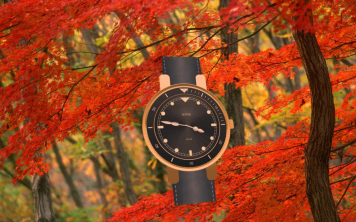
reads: 3,47
